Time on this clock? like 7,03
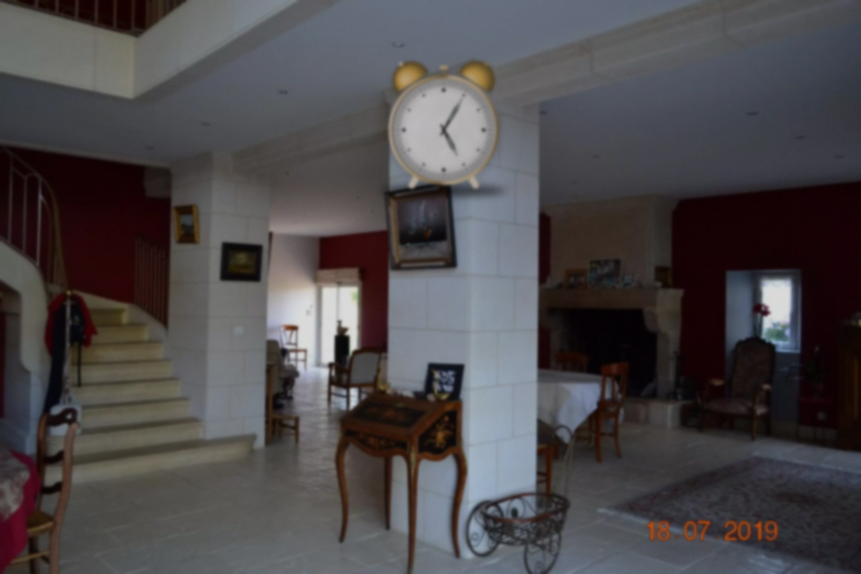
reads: 5,05
